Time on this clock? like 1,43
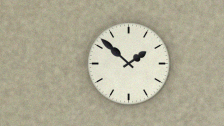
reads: 1,52
